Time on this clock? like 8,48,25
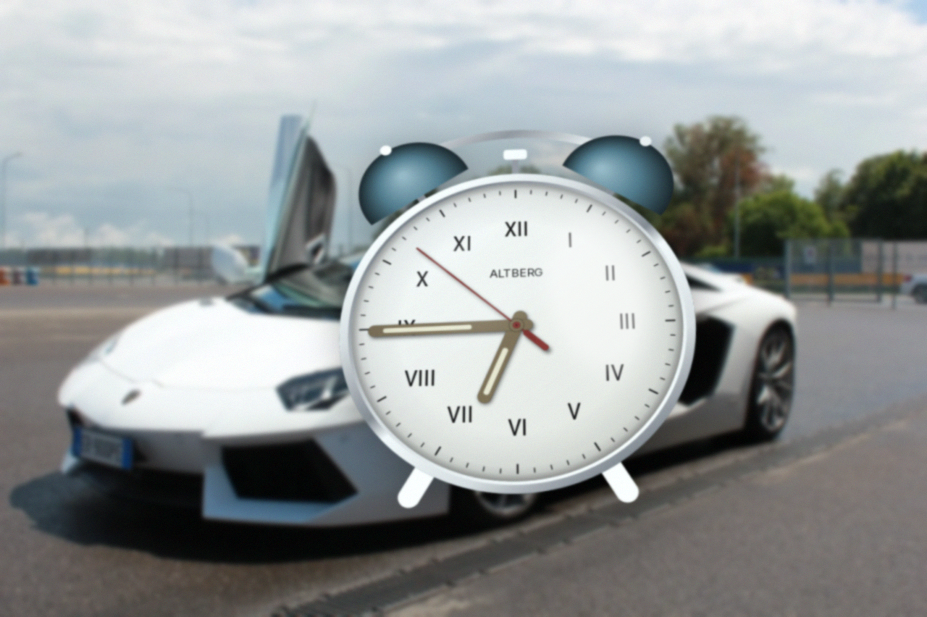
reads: 6,44,52
